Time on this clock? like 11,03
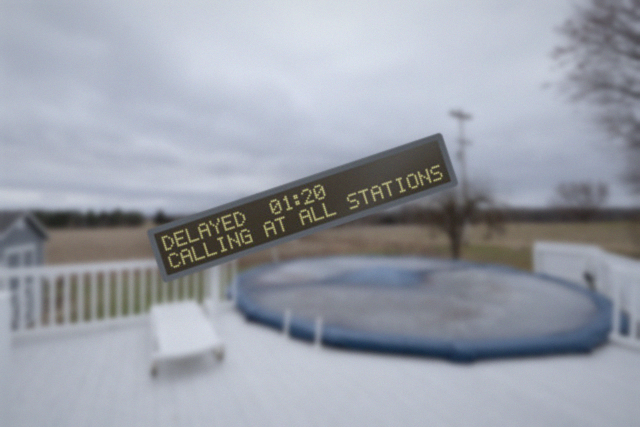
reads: 1,20
